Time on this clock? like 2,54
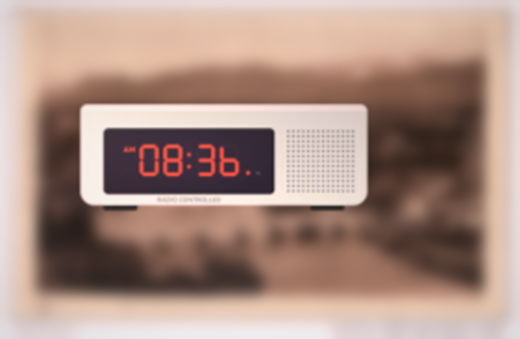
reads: 8,36
